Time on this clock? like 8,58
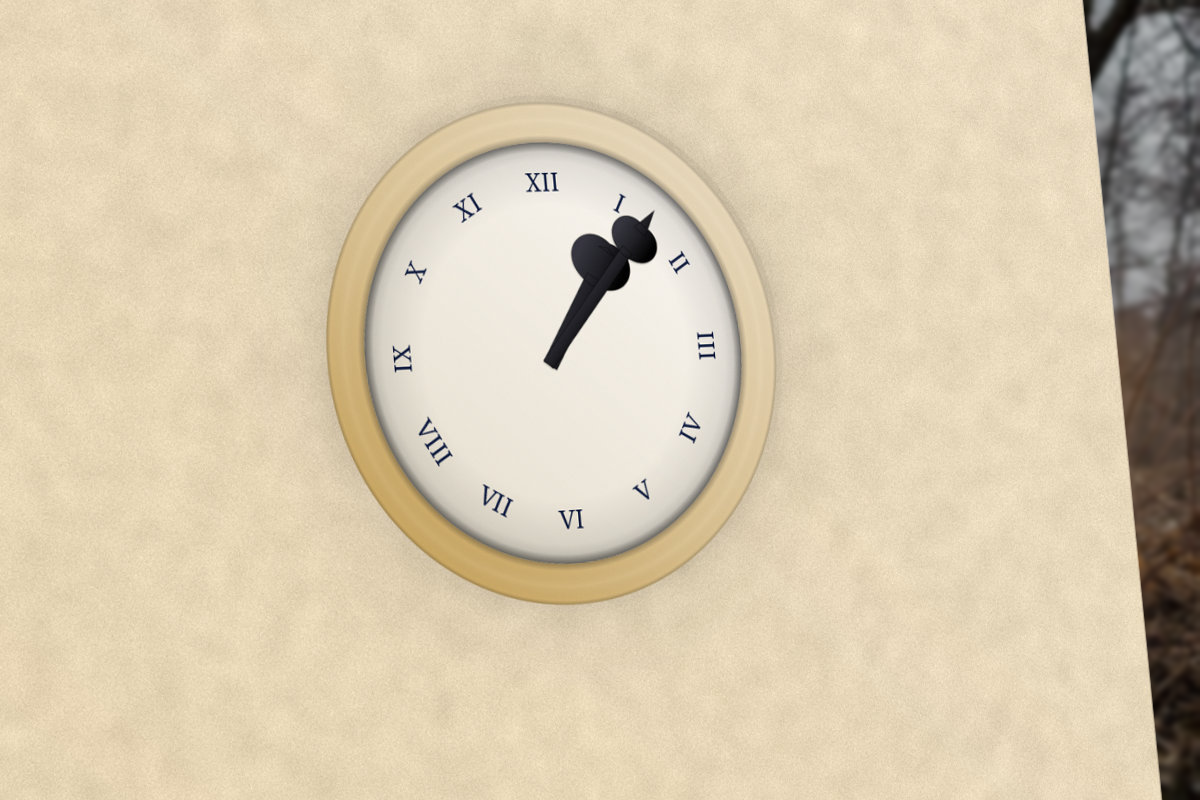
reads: 1,07
